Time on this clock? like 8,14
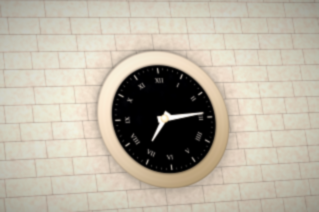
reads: 7,14
